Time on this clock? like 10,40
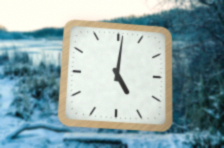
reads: 5,01
